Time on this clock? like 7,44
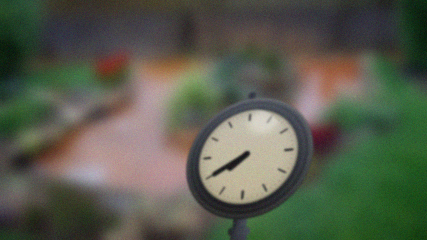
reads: 7,40
